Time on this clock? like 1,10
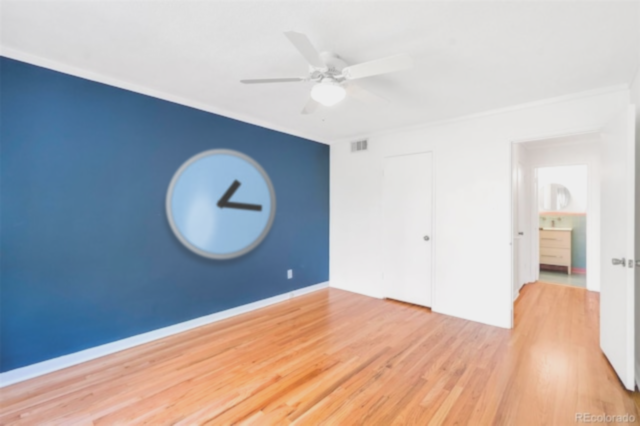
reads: 1,16
